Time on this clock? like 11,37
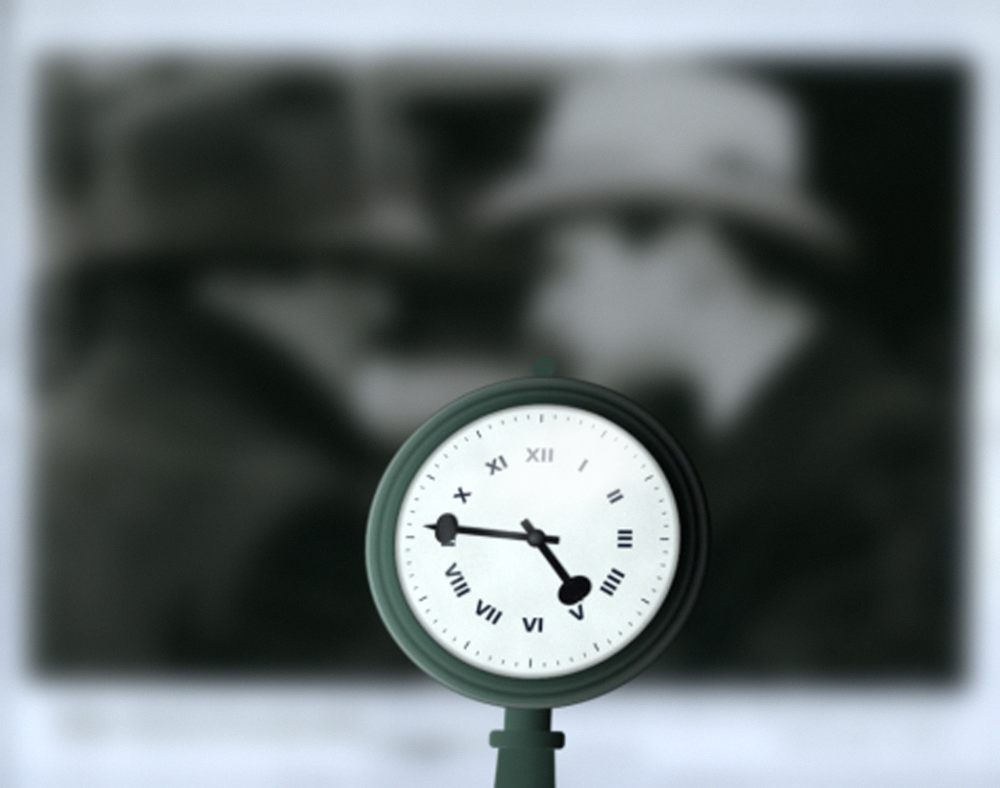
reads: 4,46
